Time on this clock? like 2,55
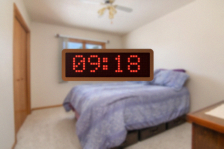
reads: 9,18
